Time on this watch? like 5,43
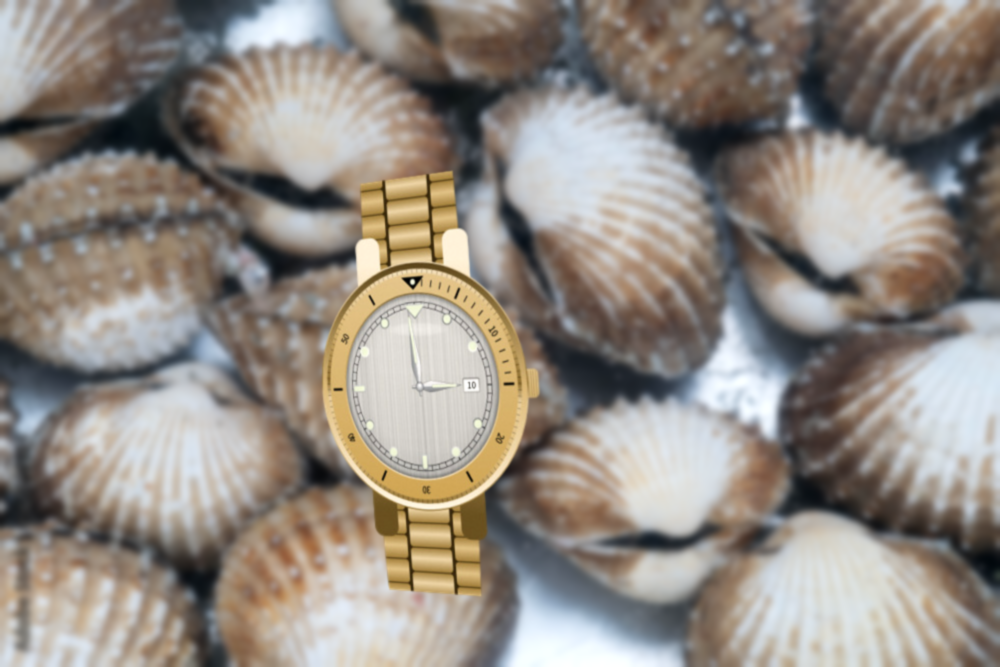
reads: 2,59
